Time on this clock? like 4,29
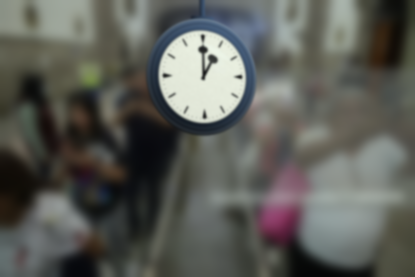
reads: 1,00
